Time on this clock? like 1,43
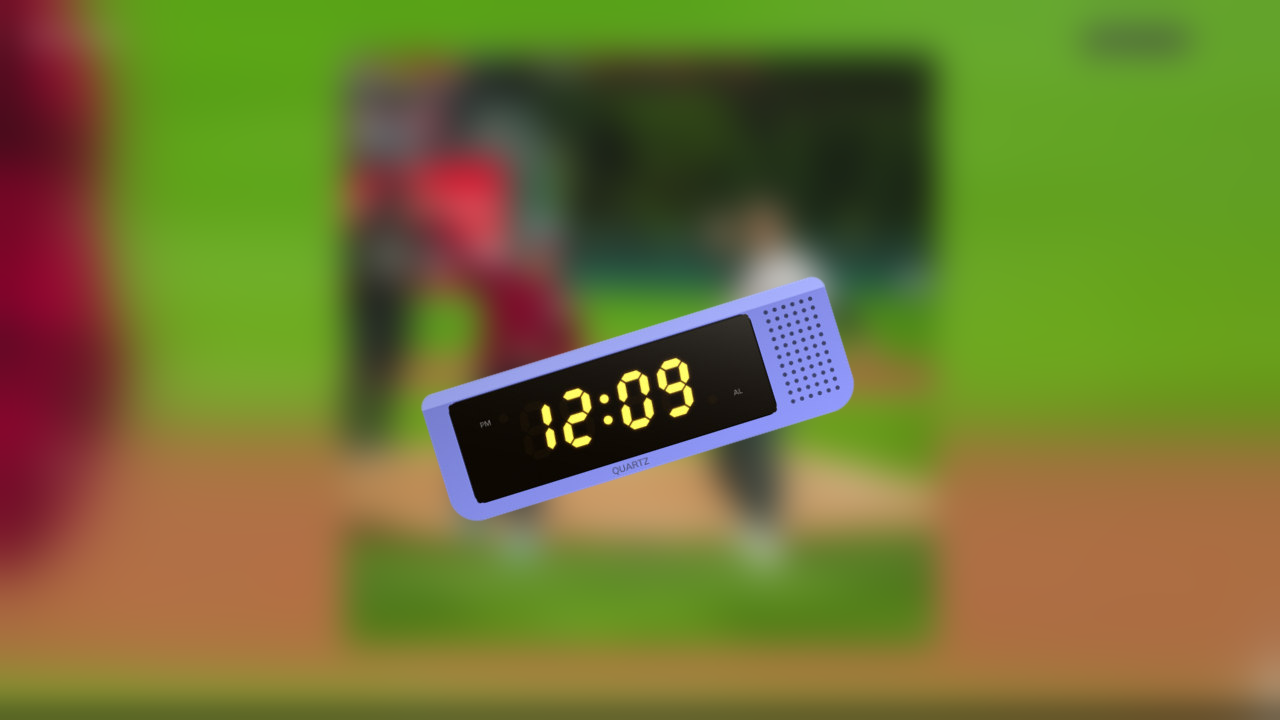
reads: 12,09
